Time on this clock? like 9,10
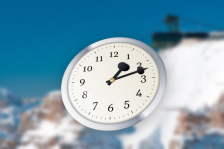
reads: 1,12
